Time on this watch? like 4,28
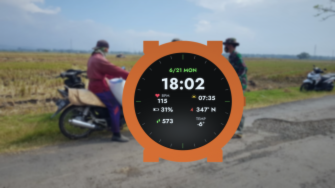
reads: 18,02
